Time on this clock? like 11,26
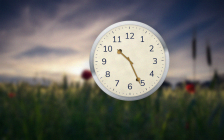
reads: 10,26
